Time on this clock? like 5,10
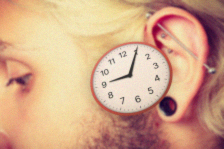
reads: 9,05
